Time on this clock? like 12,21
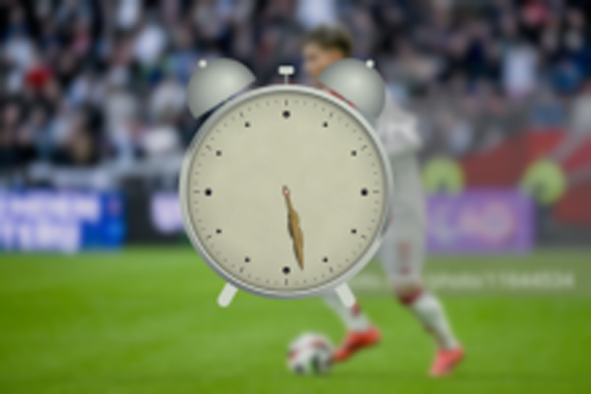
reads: 5,28
